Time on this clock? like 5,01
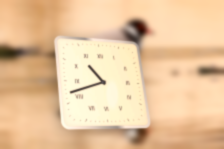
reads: 10,42
